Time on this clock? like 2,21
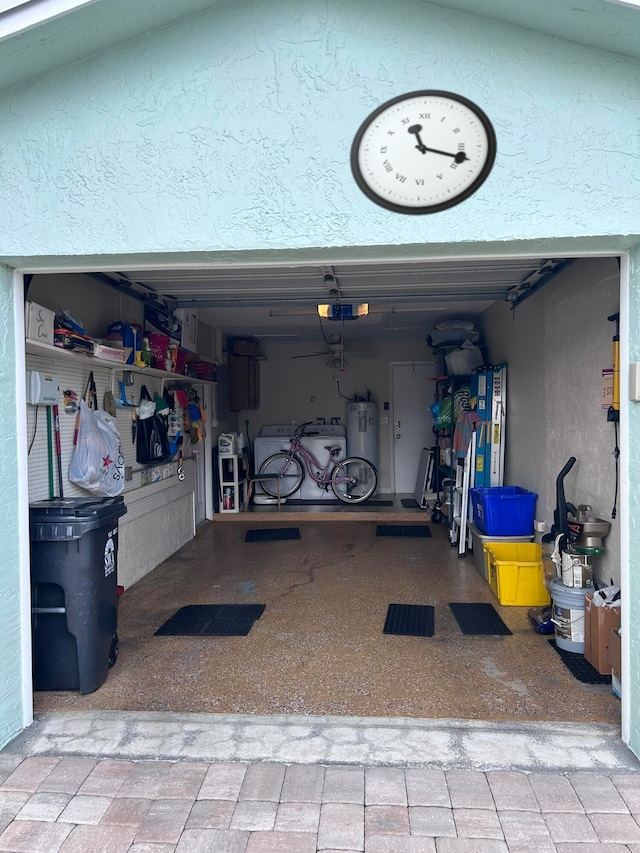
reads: 11,18
